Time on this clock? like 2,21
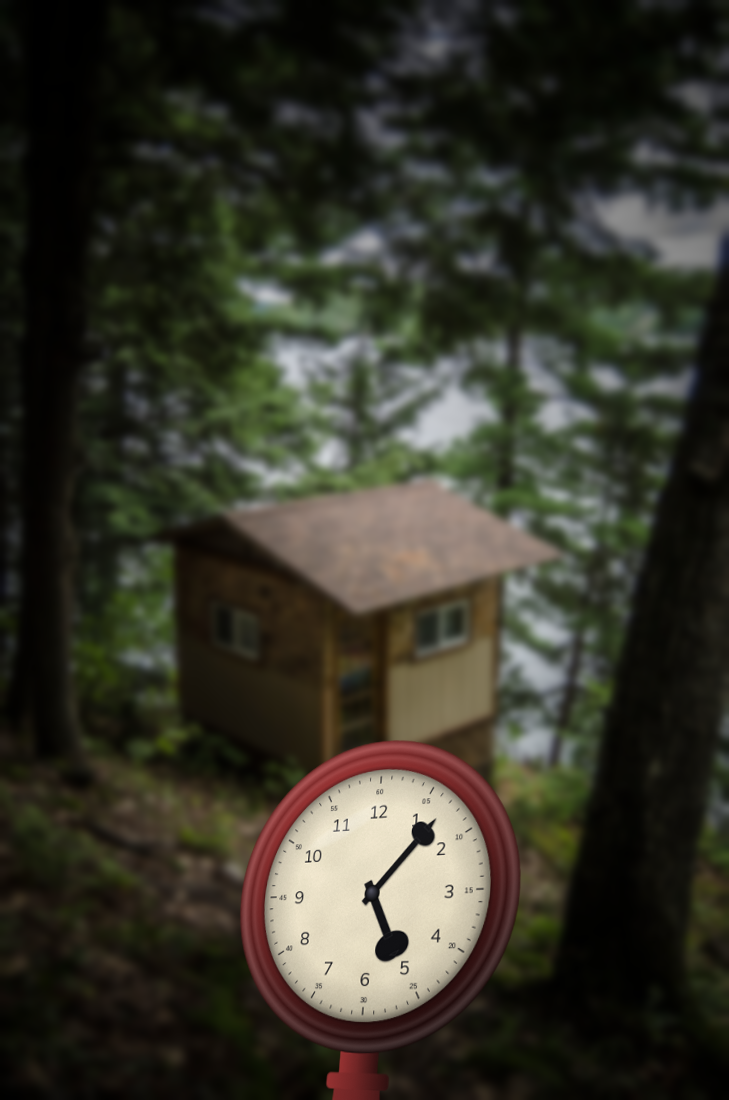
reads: 5,07
